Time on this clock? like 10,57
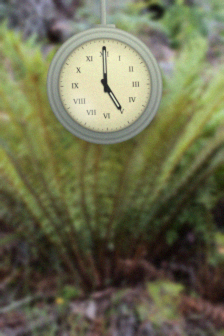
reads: 5,00
